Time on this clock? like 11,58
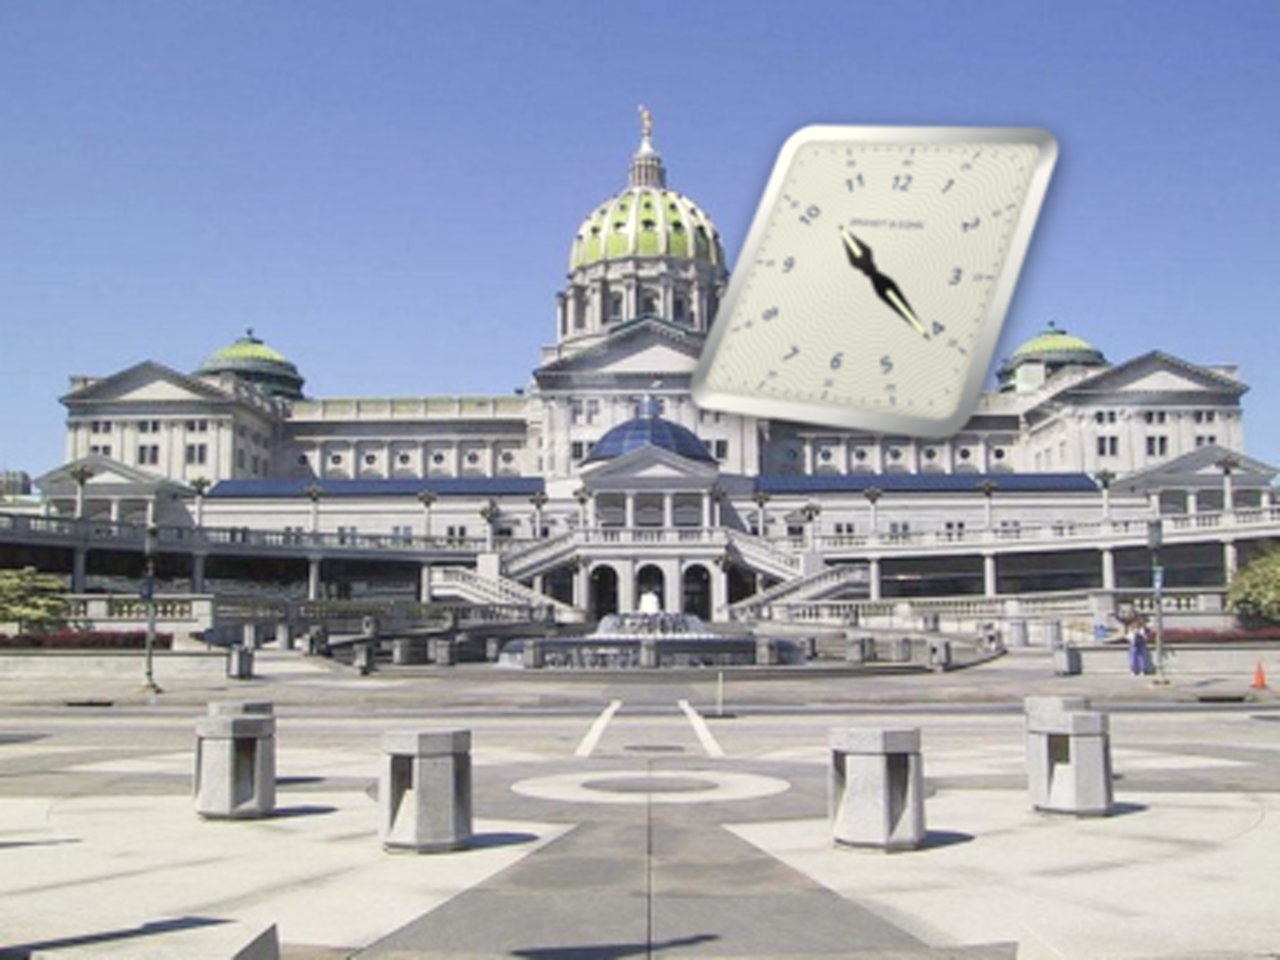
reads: 10,21
